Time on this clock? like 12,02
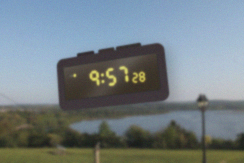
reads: 9,57
